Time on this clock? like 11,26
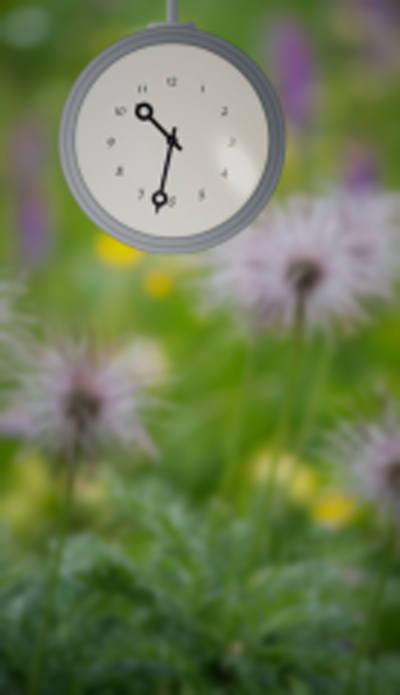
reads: 10,32
